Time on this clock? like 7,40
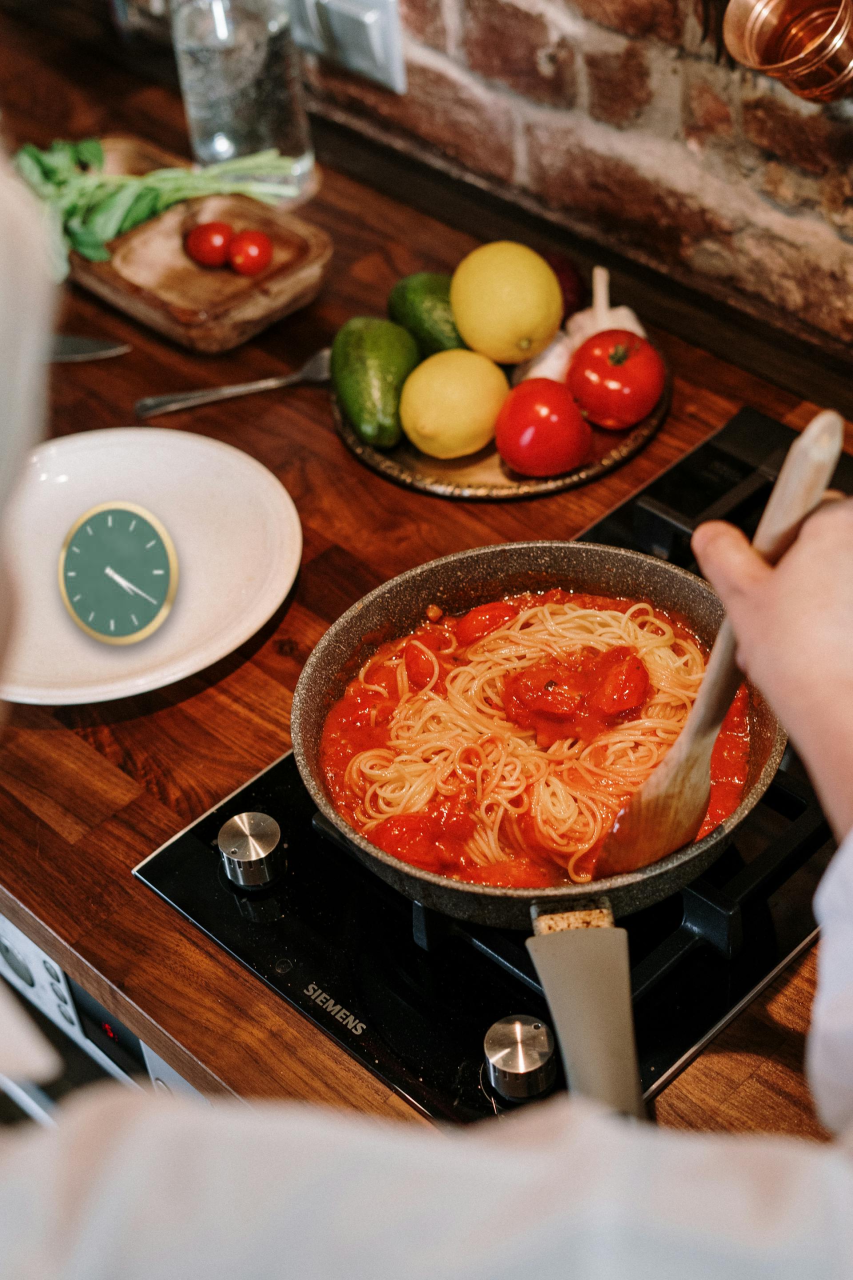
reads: 4,20
